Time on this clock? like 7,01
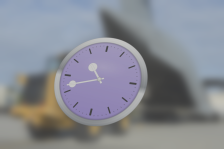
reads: 10,42
